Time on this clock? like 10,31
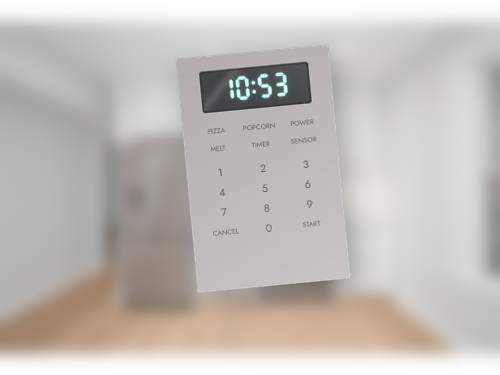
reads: 10,53
